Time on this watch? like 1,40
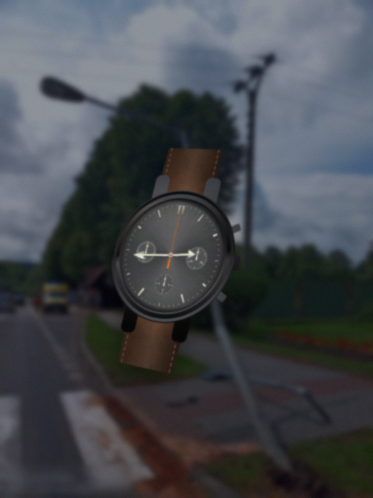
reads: 2,44
